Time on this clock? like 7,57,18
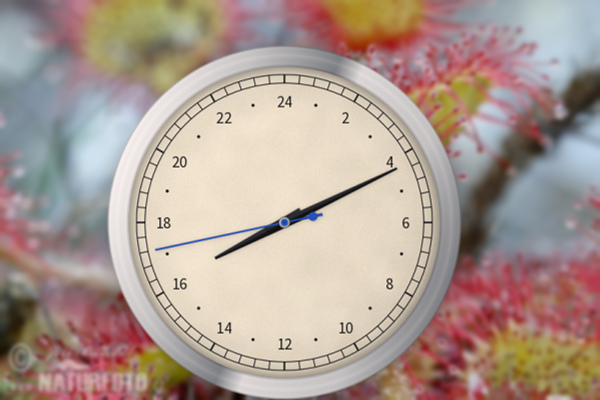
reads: 16,10,43
